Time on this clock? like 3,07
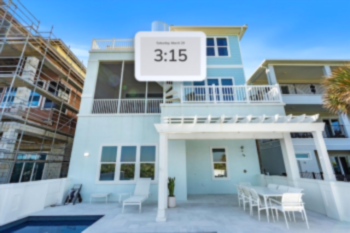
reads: 3,15
